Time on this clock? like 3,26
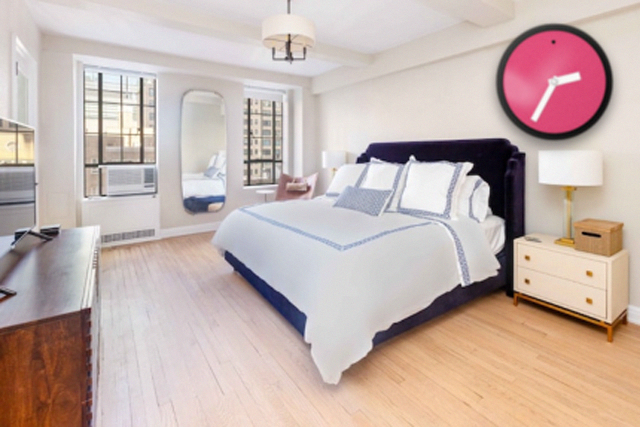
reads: 2,35
